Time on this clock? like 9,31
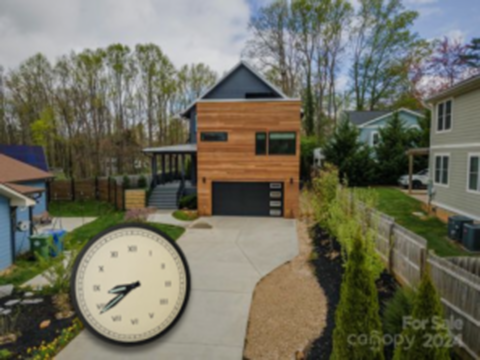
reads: 8,39
